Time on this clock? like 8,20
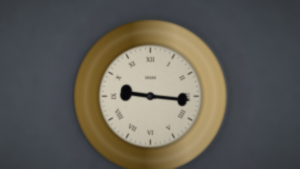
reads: 9,16
